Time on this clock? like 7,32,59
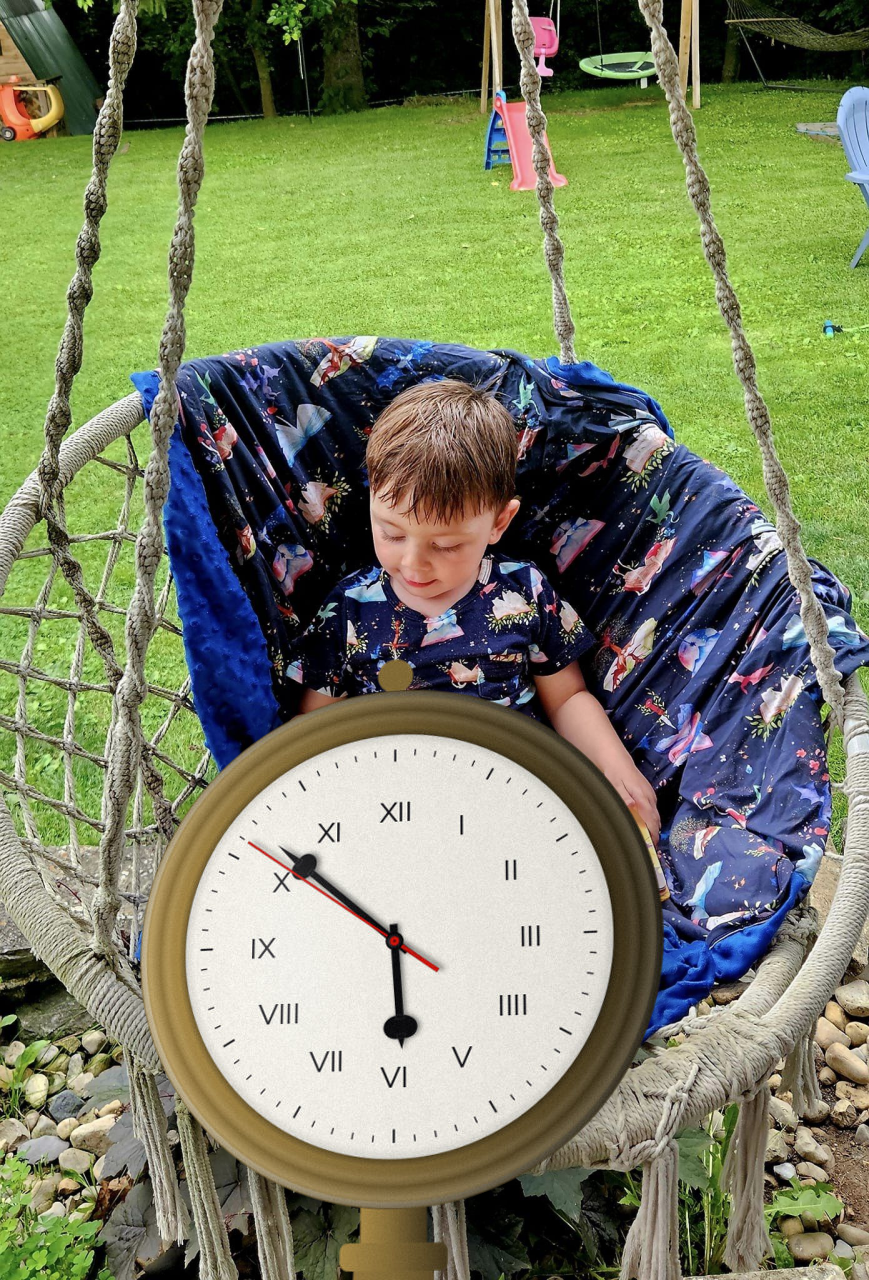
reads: 5,51,51
